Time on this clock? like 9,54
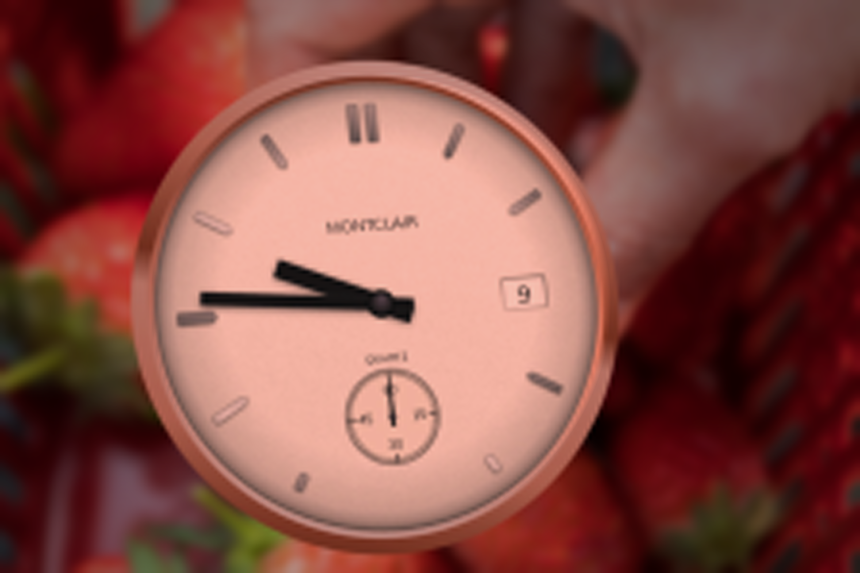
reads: 9,46
